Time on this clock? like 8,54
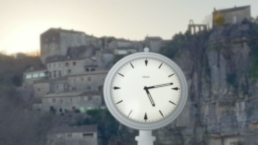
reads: 5,13
